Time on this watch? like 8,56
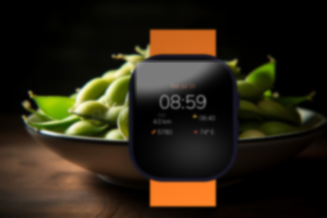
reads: 8,59
